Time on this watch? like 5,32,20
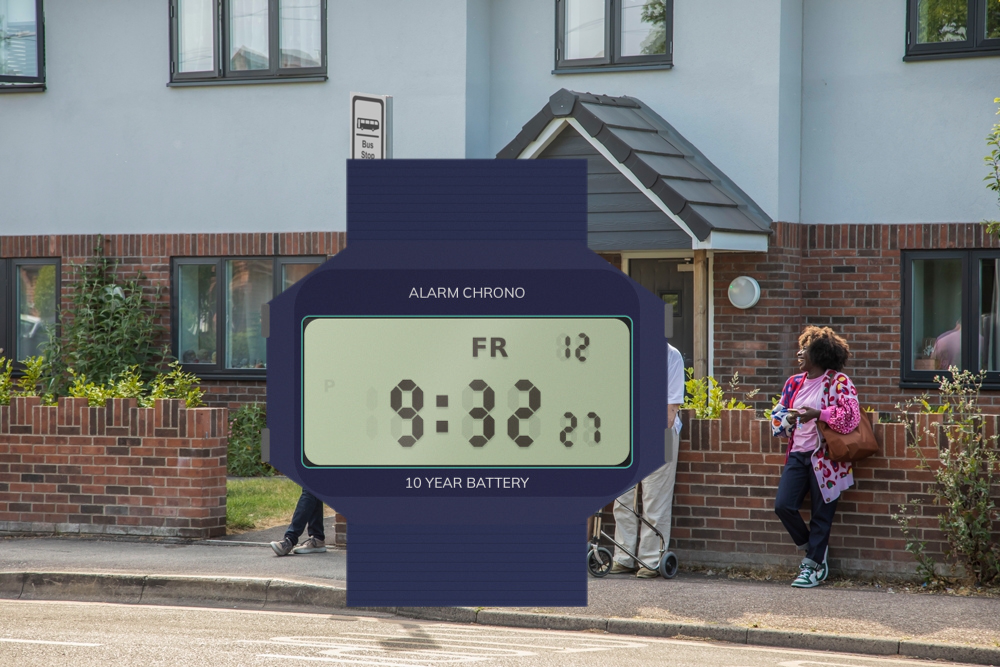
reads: 9,32,27
